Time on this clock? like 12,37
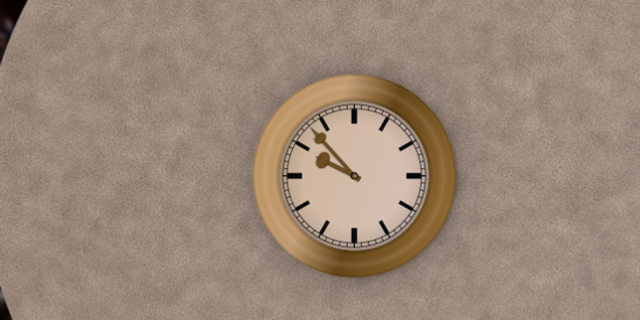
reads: 9,53
